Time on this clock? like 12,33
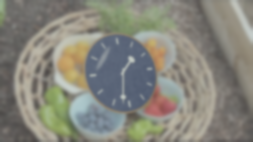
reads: 1,32
